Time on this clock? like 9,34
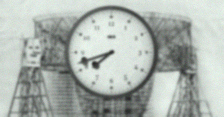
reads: 7,42
